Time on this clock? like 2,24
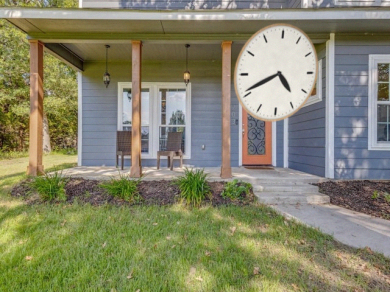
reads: 4,41
